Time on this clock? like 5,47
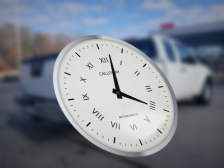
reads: 4,02
